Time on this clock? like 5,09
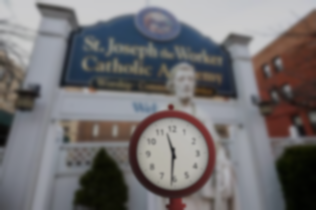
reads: 11,31
